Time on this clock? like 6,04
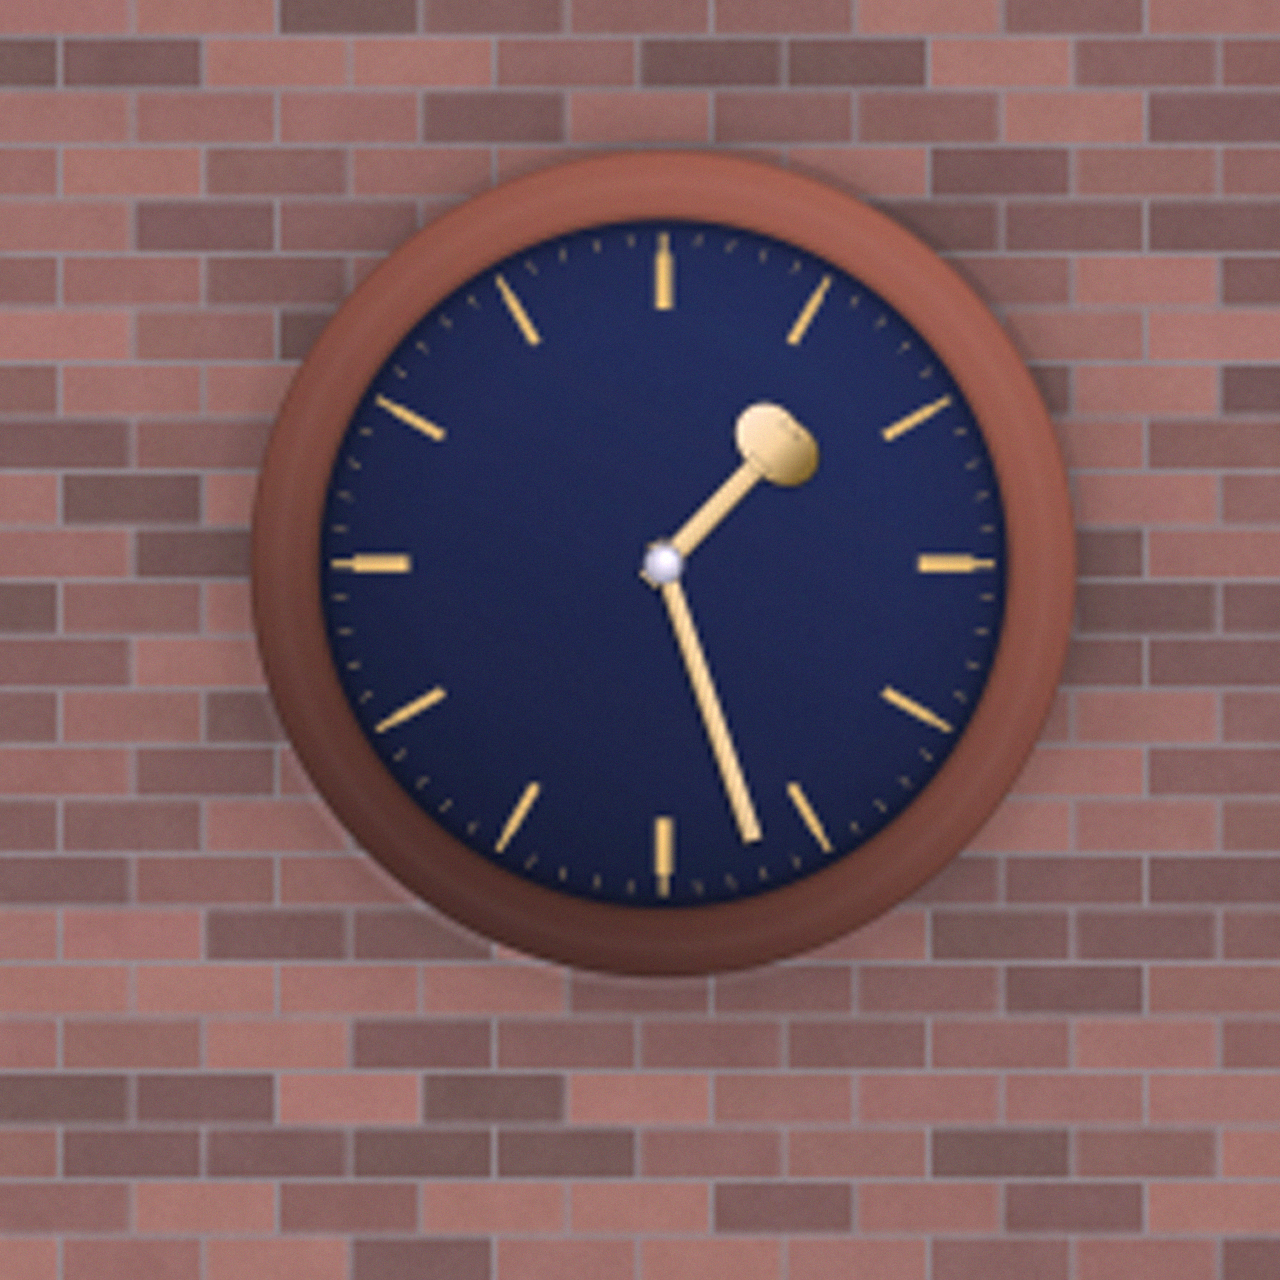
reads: 1,27
